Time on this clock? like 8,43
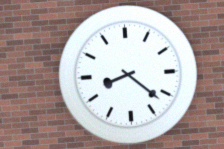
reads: 8,22
